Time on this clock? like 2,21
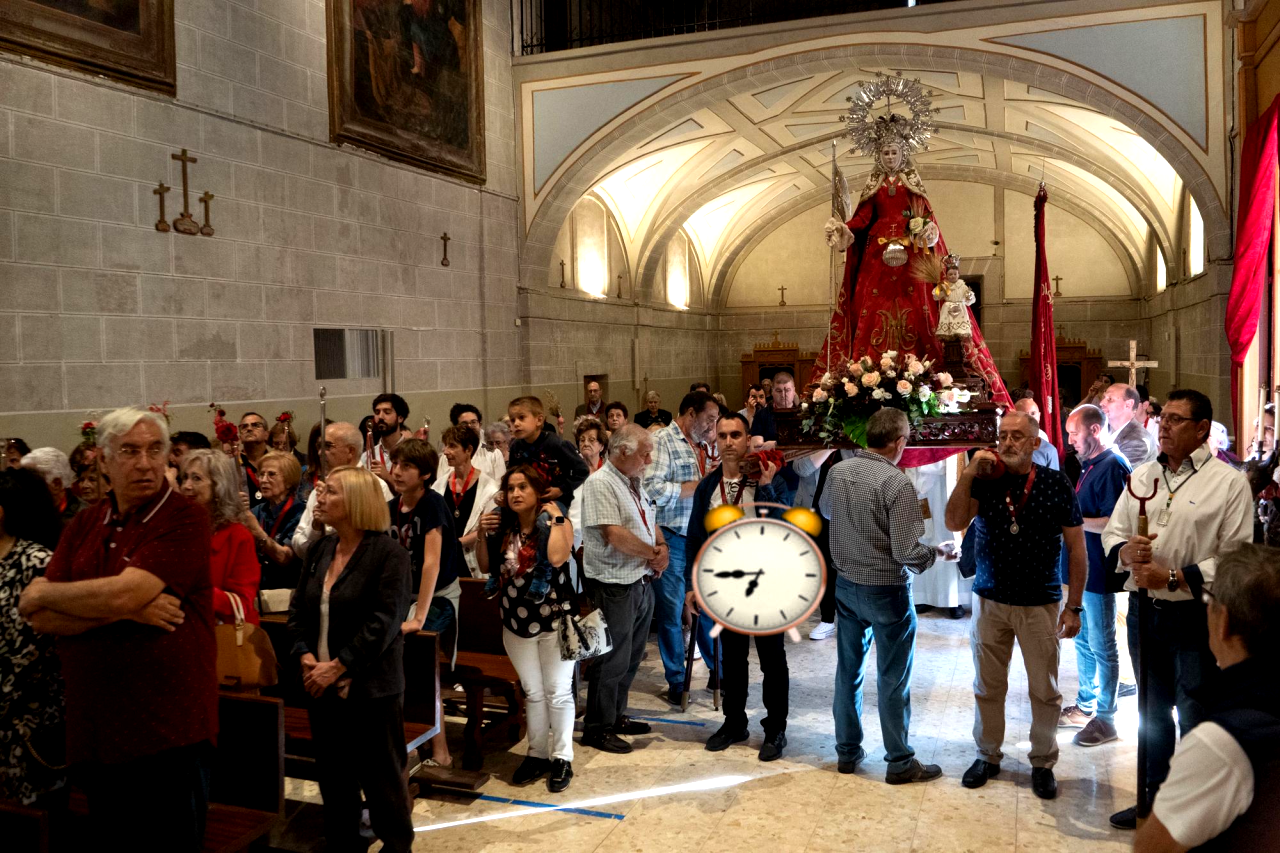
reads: 6,44
